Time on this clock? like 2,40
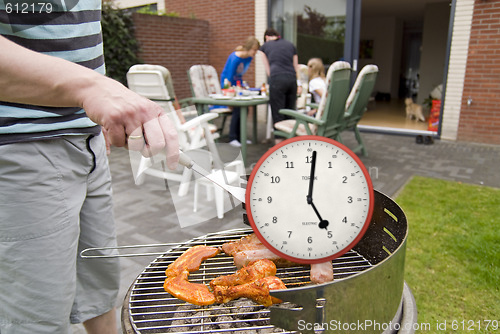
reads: 5,01
